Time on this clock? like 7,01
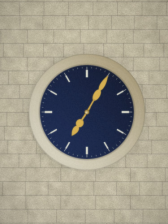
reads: 7,05
